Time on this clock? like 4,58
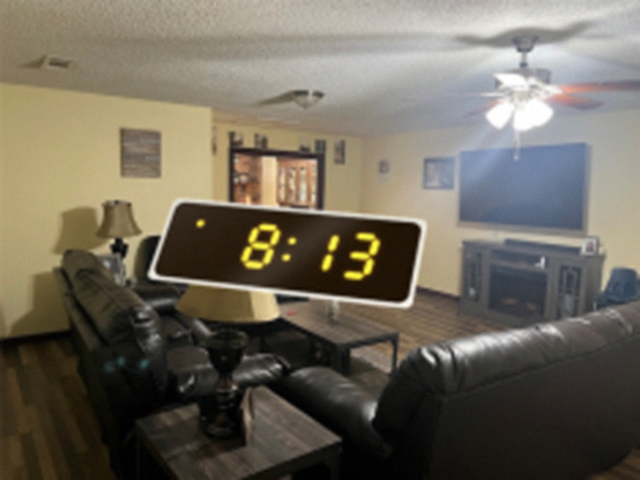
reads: 8,13
